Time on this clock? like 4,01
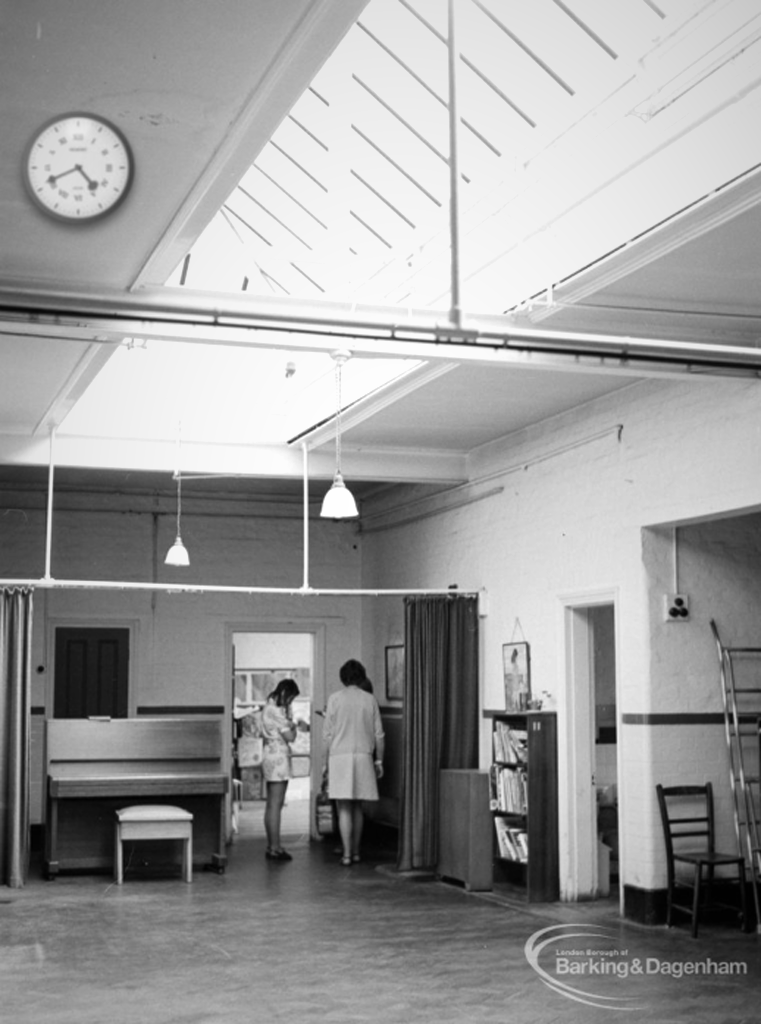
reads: 4,41
